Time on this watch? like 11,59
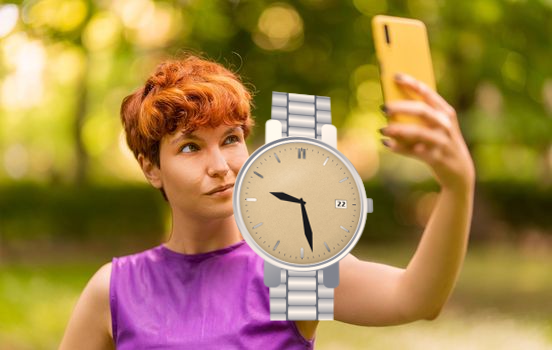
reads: 9,28
